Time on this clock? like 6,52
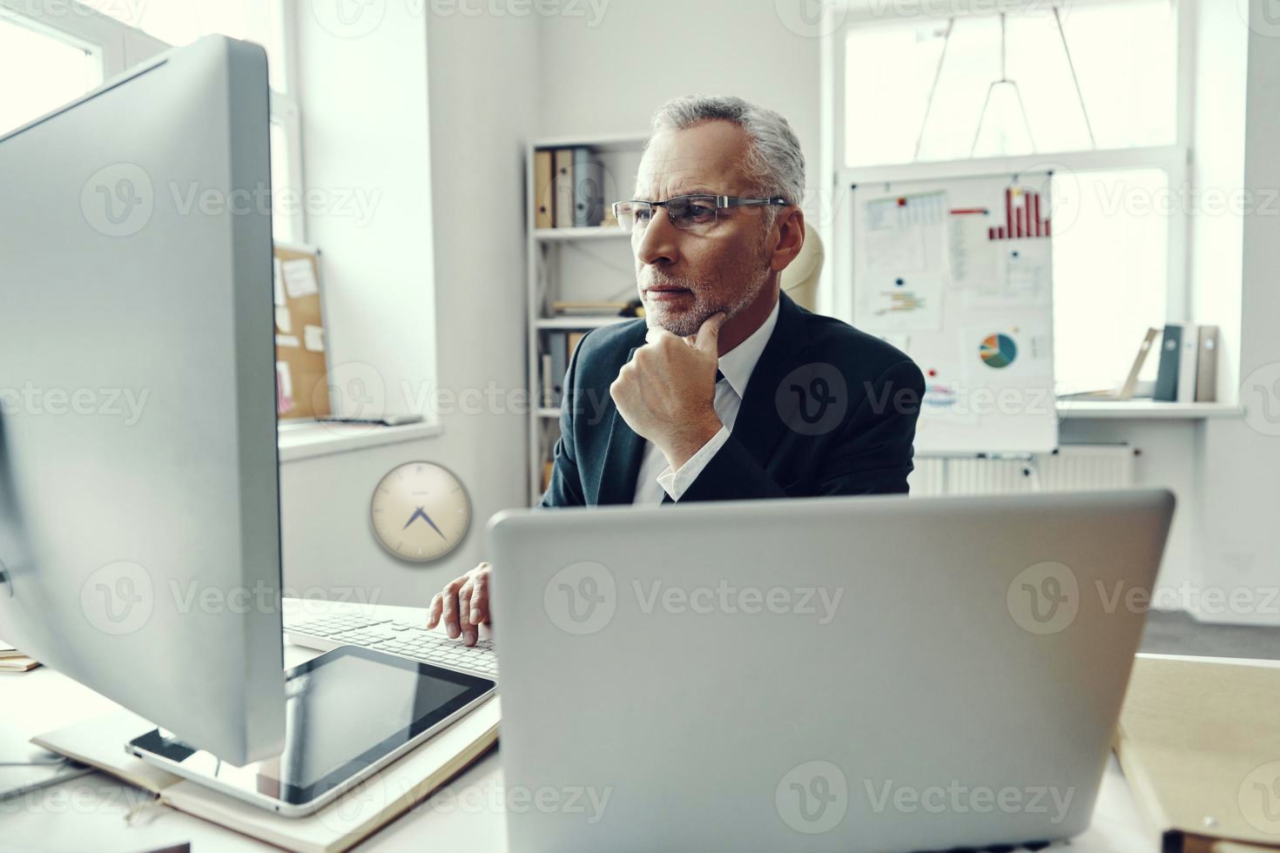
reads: 7,23
